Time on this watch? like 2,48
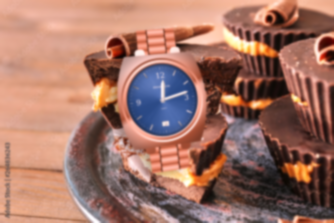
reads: 12,13
